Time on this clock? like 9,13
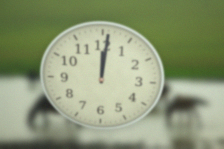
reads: 12,01
